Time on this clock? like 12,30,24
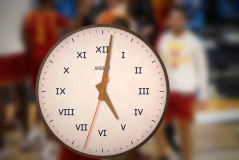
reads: 5,01,33
